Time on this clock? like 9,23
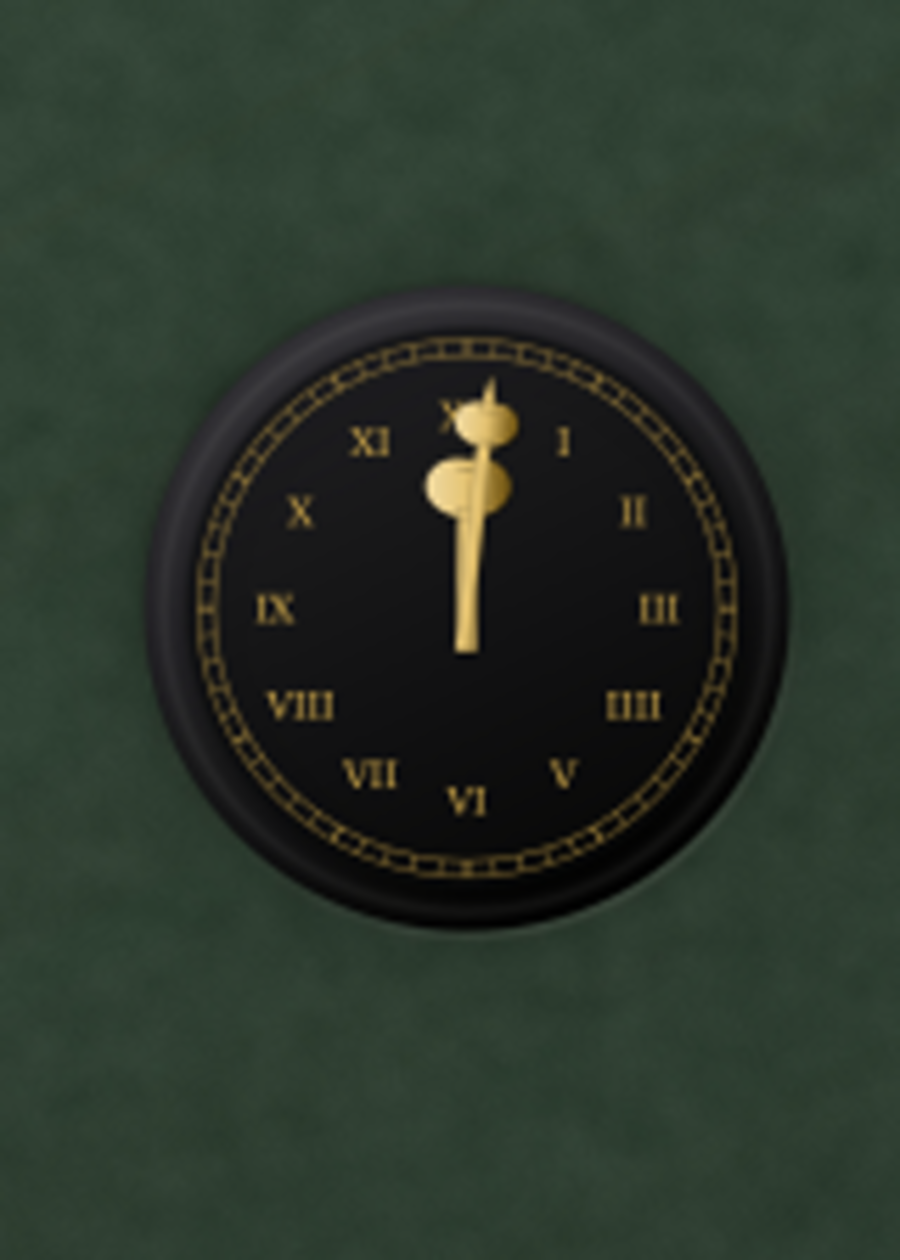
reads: 12,01
